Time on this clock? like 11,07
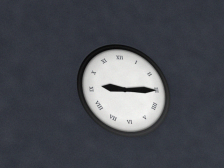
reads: 9,15
